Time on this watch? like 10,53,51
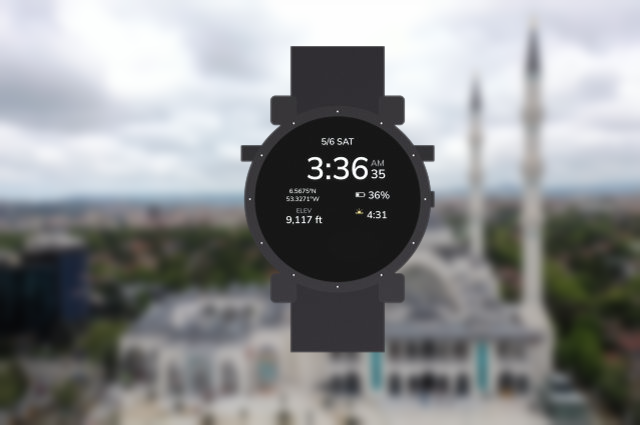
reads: 3,36,35
